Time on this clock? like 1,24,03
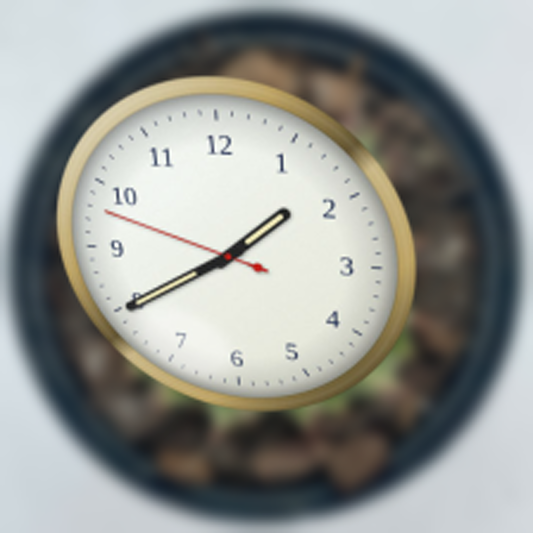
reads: 1,39,48
